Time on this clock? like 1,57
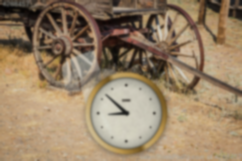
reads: 8,52
